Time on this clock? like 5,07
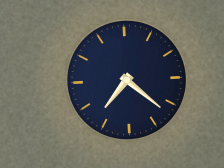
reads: 7,22
